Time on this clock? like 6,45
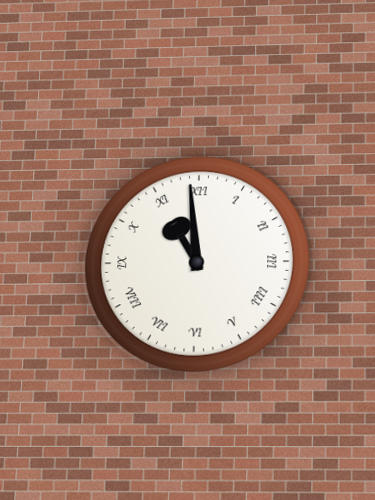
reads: 10,59
